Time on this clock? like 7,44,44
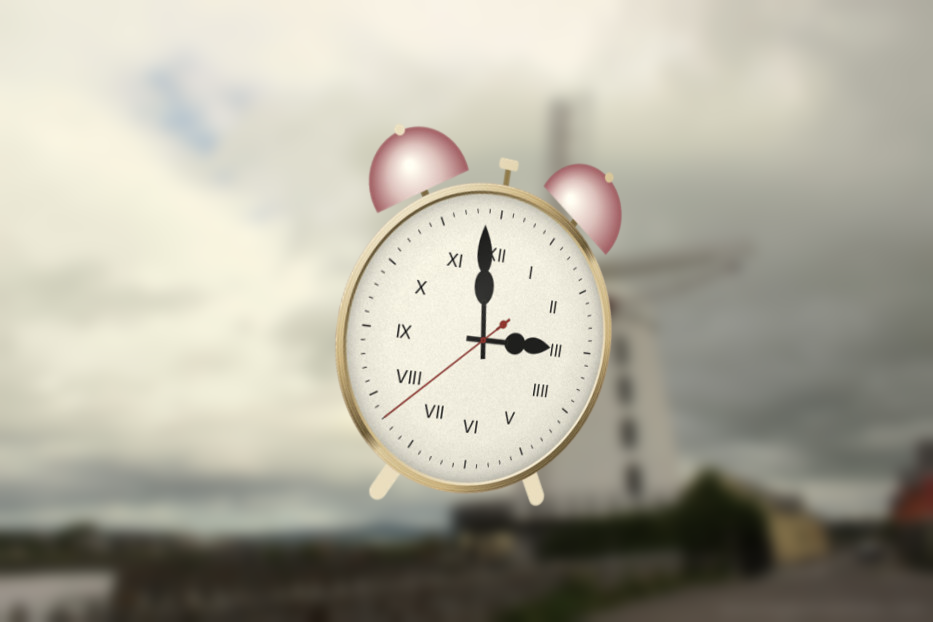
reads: 2,58,38
